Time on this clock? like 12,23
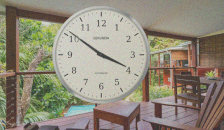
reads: 3,51
